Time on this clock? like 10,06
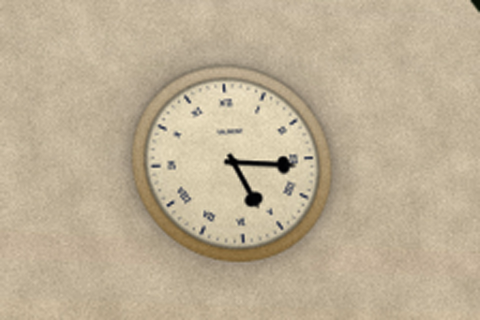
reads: 5,16
